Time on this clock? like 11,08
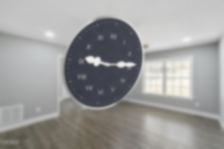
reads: 9,14
